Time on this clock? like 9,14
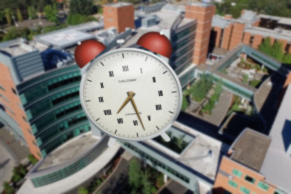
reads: 7,28
